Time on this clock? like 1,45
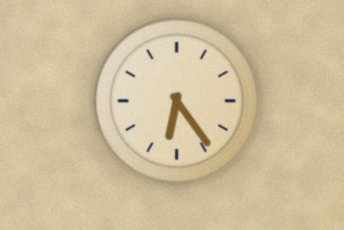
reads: 6,24
